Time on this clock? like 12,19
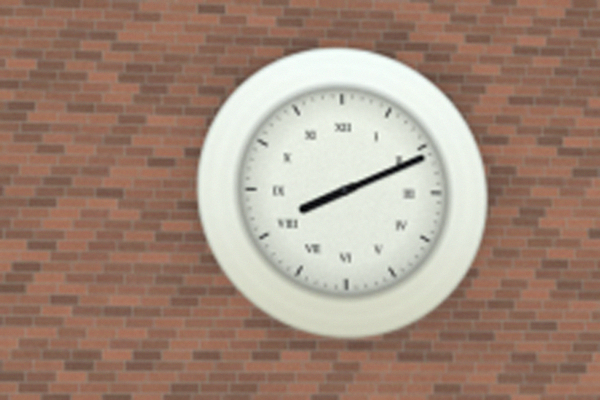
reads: 8,11
